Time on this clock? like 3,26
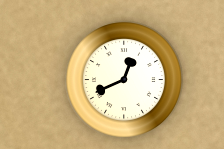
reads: 12,41
